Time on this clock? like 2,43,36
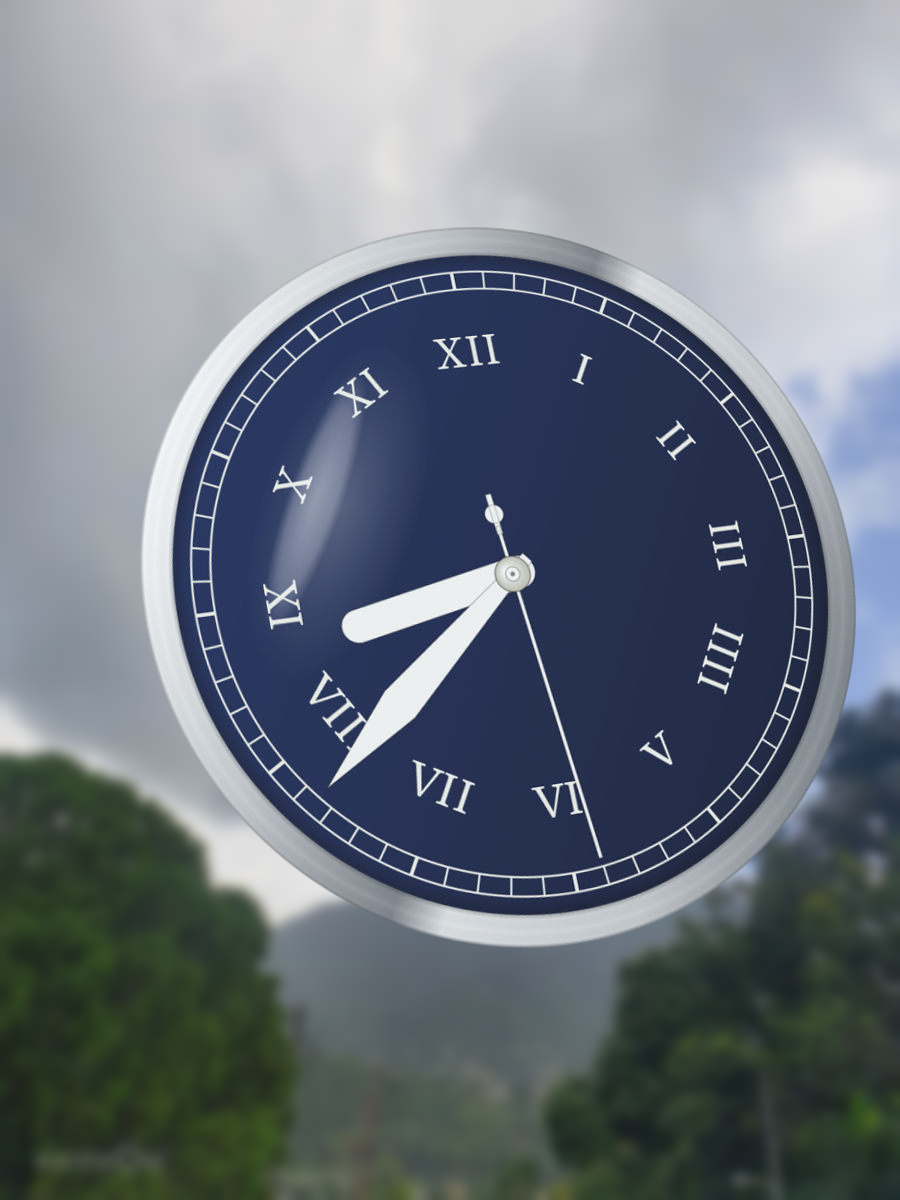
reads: 8,38,29
